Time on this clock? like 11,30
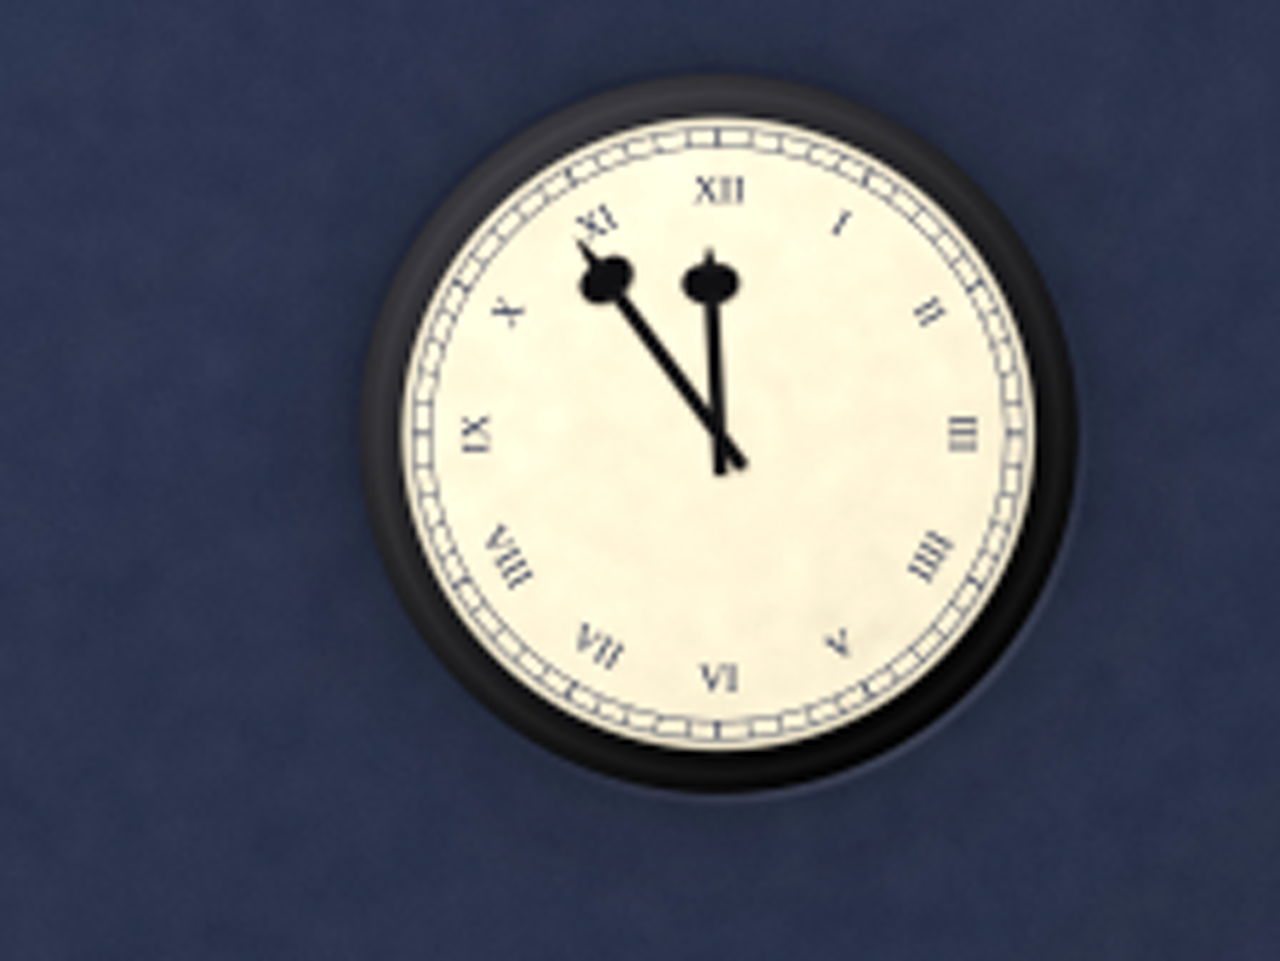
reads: 11,54
